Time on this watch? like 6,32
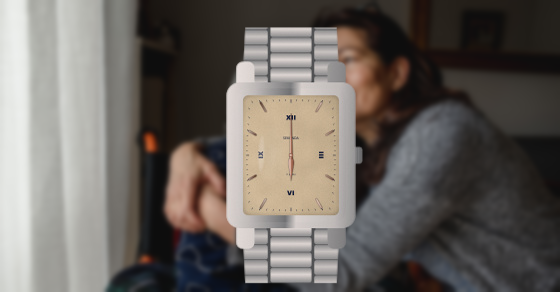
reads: 6,00
